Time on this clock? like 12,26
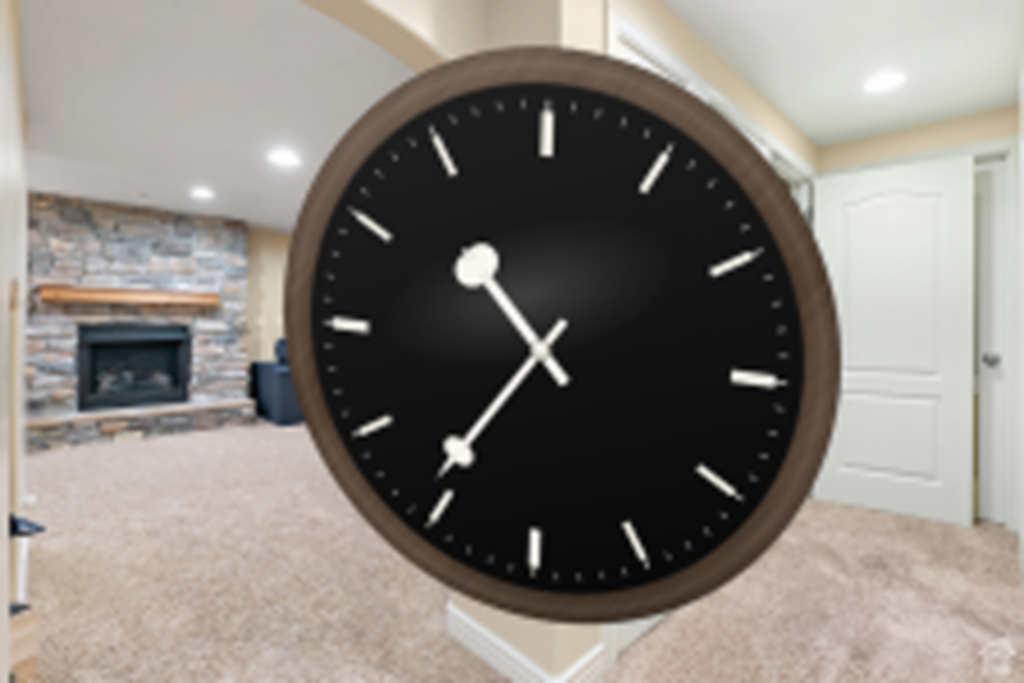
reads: 10,36
